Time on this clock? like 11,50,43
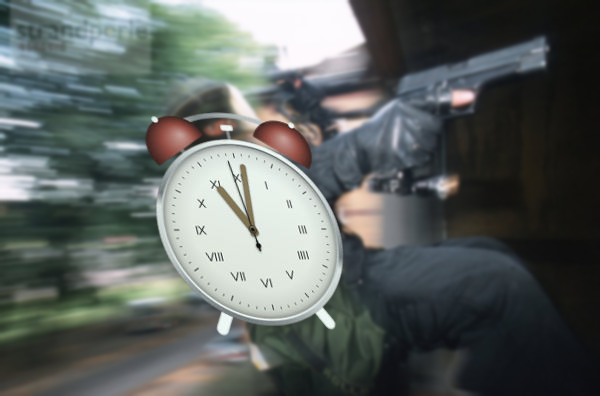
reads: 11,00,59
